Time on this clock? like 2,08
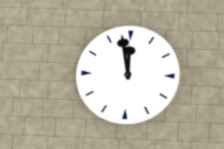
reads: 11,58
